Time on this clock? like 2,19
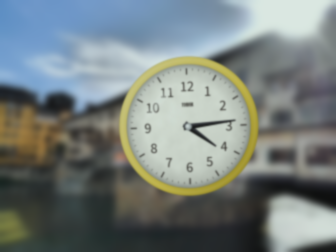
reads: 4,14
